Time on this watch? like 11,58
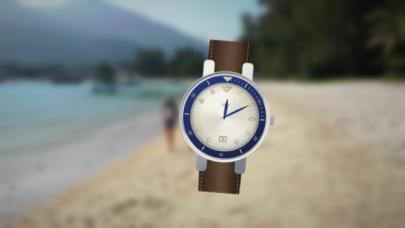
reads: 12,10
